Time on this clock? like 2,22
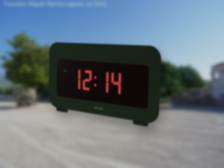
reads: 12,14
